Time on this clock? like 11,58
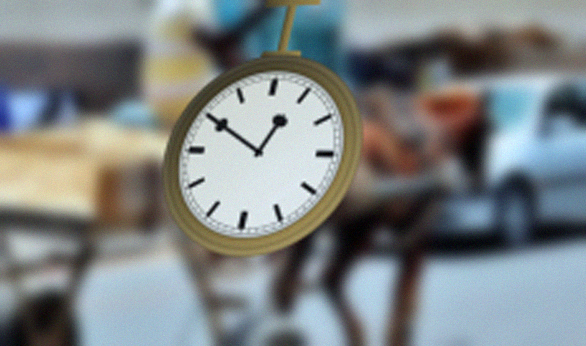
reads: 12,50
